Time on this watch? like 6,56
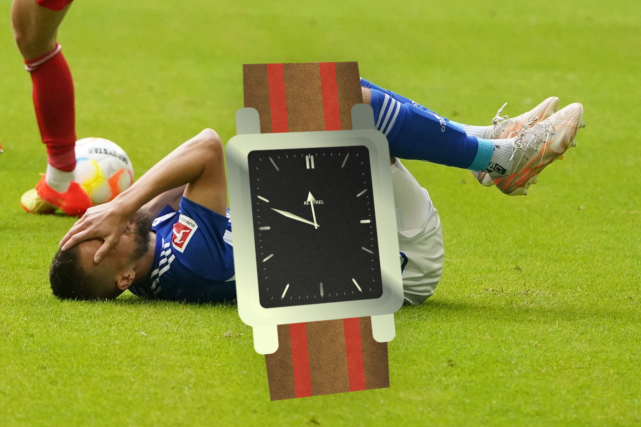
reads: 11,49
